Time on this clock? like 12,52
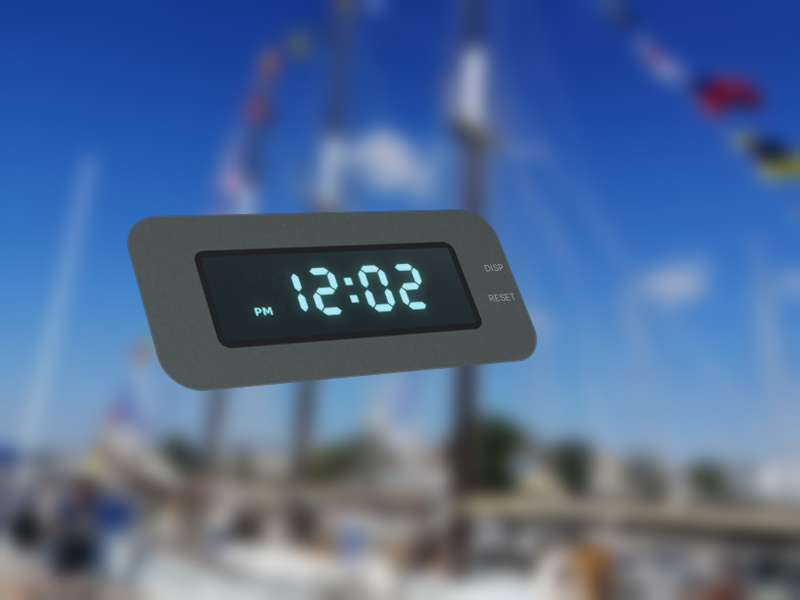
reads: 12,02
